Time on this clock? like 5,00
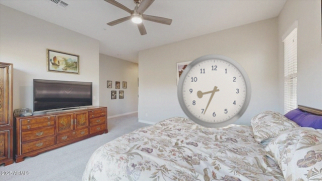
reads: 8,34
